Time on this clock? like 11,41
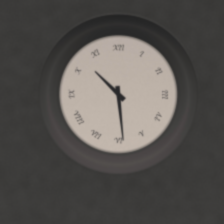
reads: 10,29
